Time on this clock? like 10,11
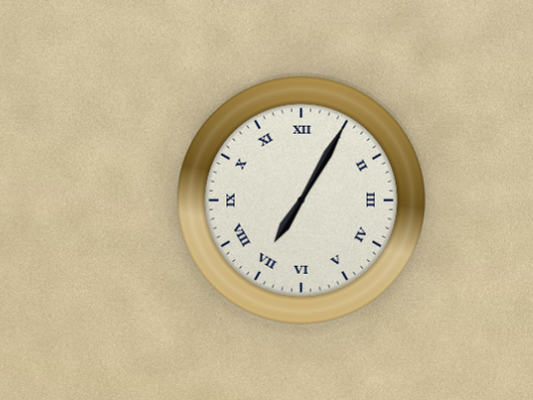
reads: 7,05
